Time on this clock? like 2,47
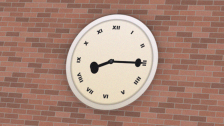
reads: 8,15
